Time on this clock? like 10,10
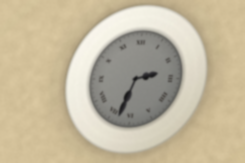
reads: 2,33
